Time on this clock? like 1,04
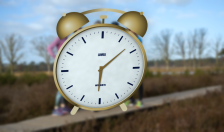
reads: 6,08
